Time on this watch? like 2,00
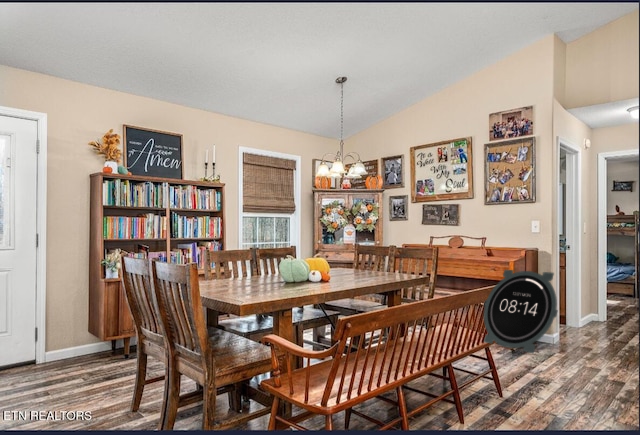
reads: 8,14
